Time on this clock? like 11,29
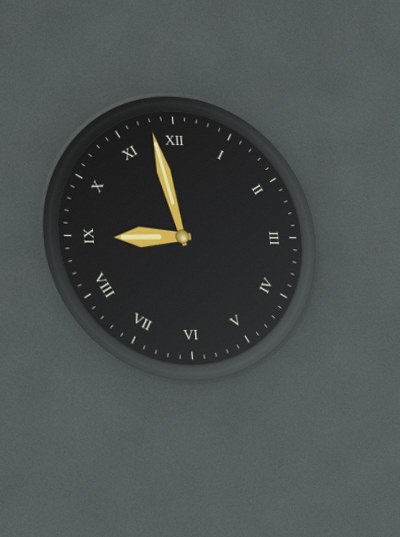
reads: 8,58
